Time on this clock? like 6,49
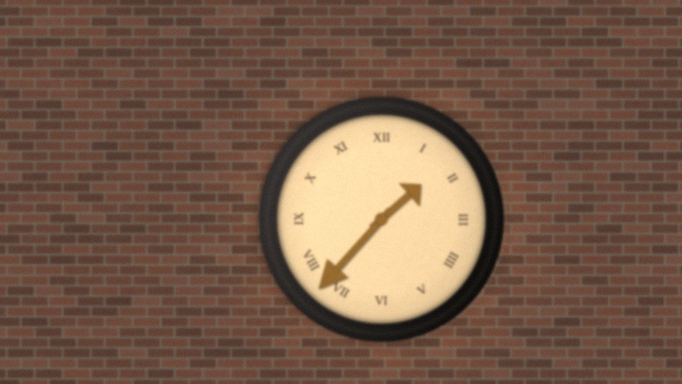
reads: 1,37
